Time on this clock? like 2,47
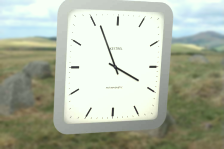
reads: 3,56
